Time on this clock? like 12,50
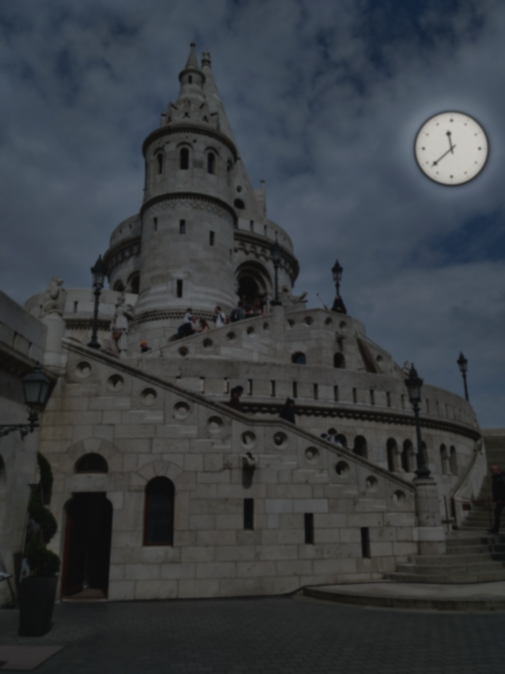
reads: 11,38
